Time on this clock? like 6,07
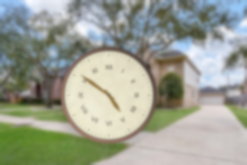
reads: 4,51
